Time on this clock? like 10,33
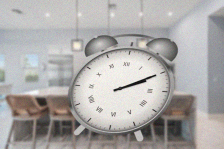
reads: 2,10
